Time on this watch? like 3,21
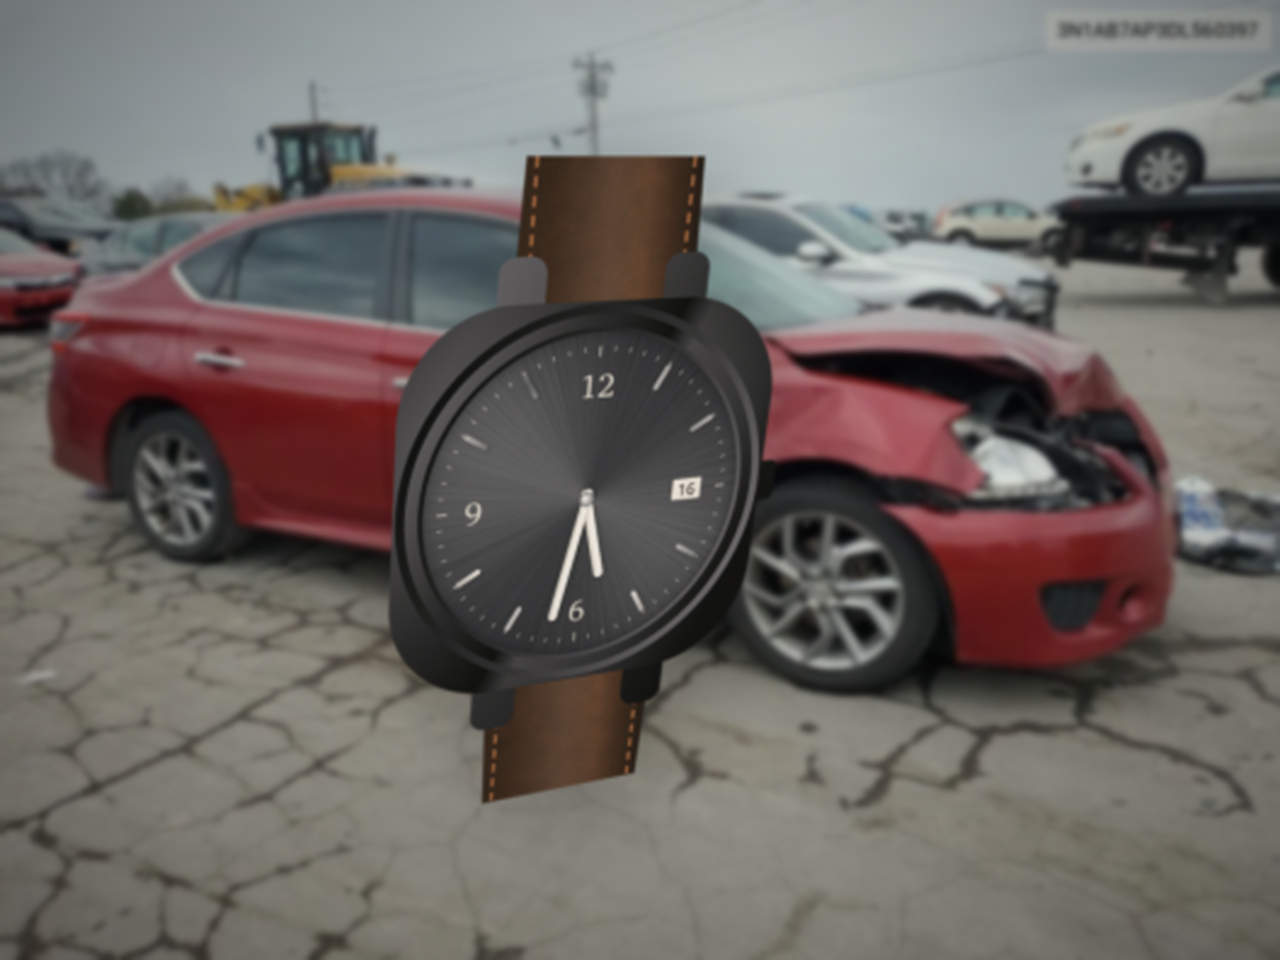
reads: 5,32
